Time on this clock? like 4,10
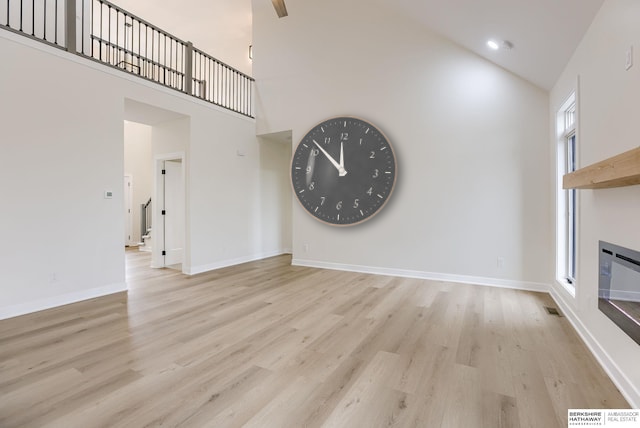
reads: 11,52
